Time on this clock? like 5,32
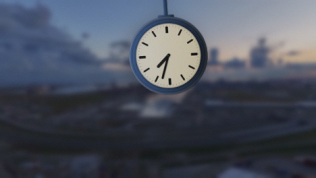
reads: 7,33
